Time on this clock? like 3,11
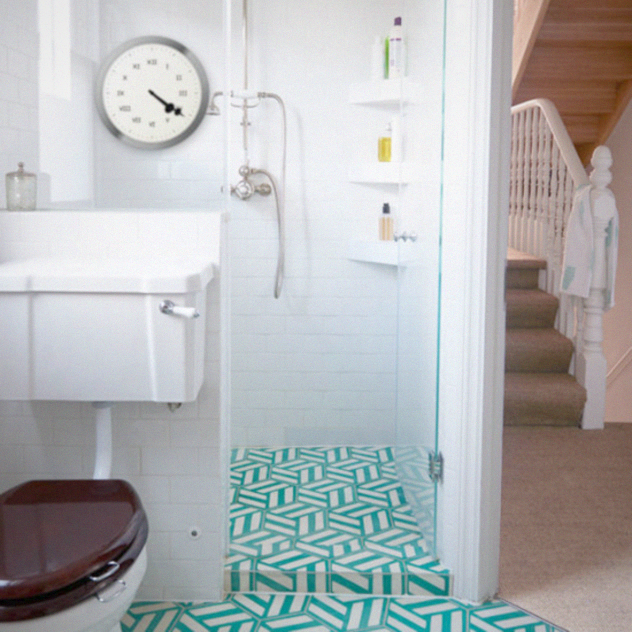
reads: 4,21
